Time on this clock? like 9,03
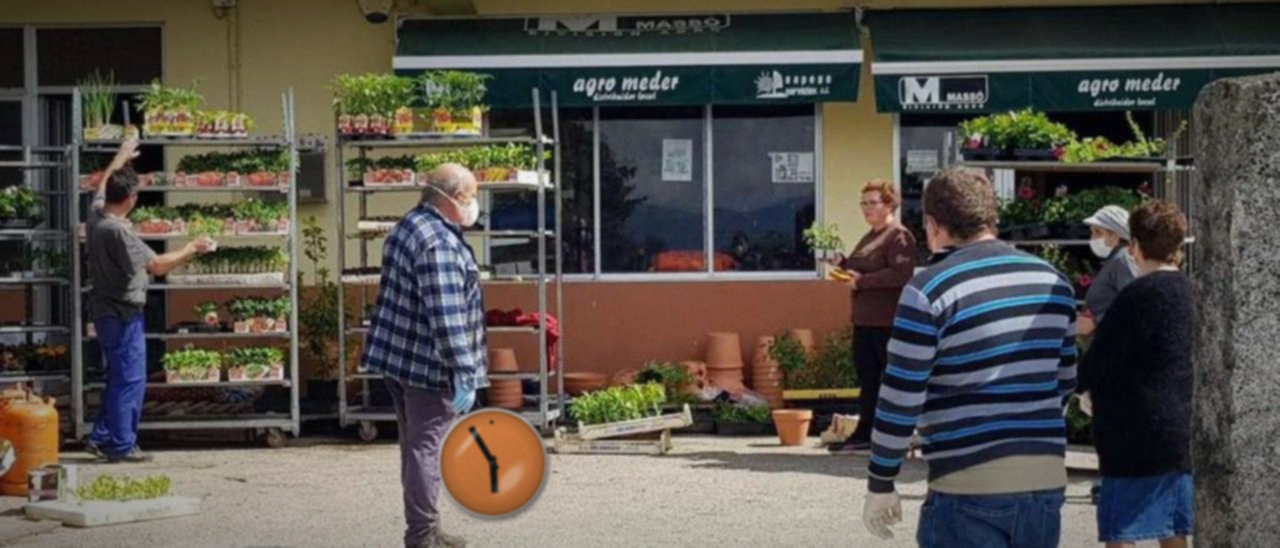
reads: 5,55
